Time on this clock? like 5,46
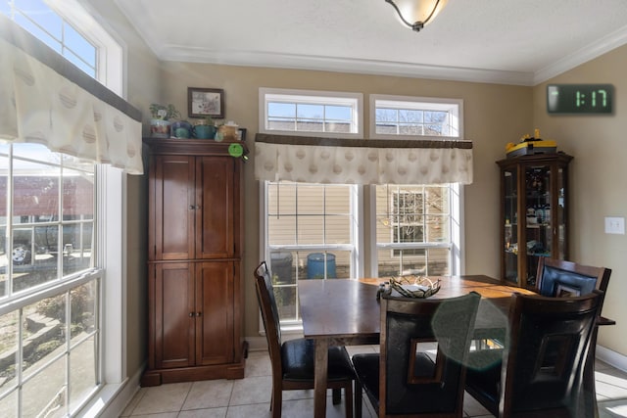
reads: 1,17
